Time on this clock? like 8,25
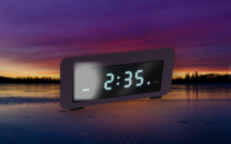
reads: 2,35
